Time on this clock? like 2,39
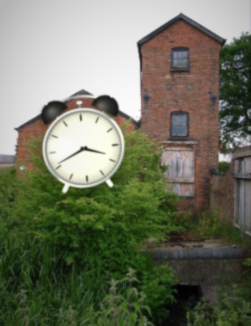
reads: 3,41
